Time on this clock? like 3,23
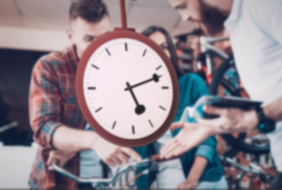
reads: 5,12
